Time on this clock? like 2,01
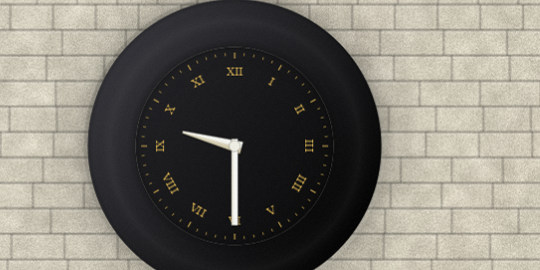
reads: 9,30
